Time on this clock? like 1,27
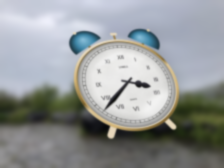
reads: 3,38
